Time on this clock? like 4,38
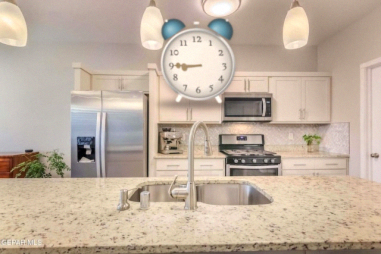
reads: 8,45
